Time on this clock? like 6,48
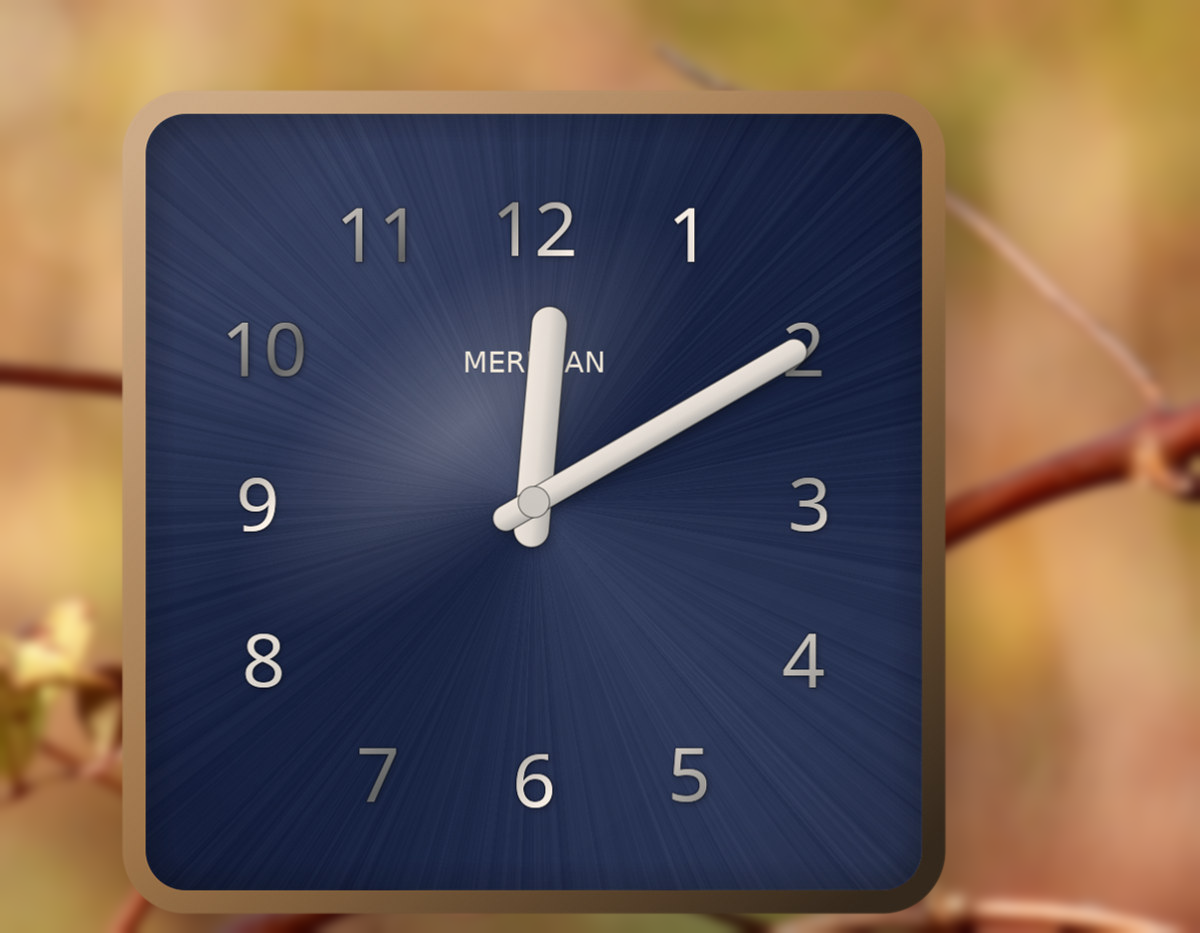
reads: 12,10
